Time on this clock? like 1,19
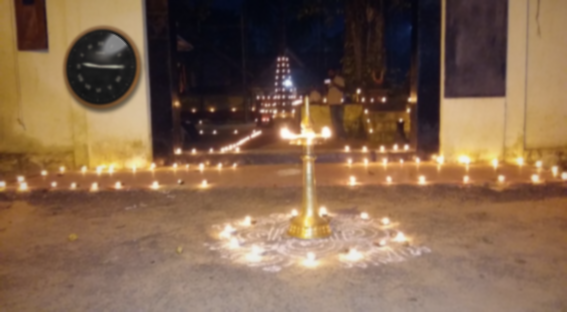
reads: 9,15
